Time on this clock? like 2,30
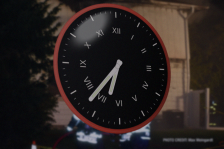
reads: 6,37
